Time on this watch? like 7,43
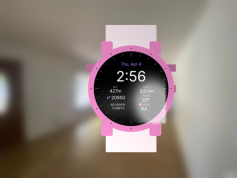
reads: 2,56
